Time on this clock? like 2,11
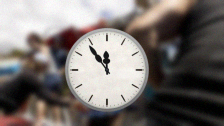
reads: 11,54
